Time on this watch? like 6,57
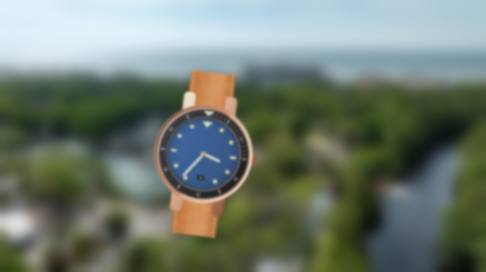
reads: 3,36
